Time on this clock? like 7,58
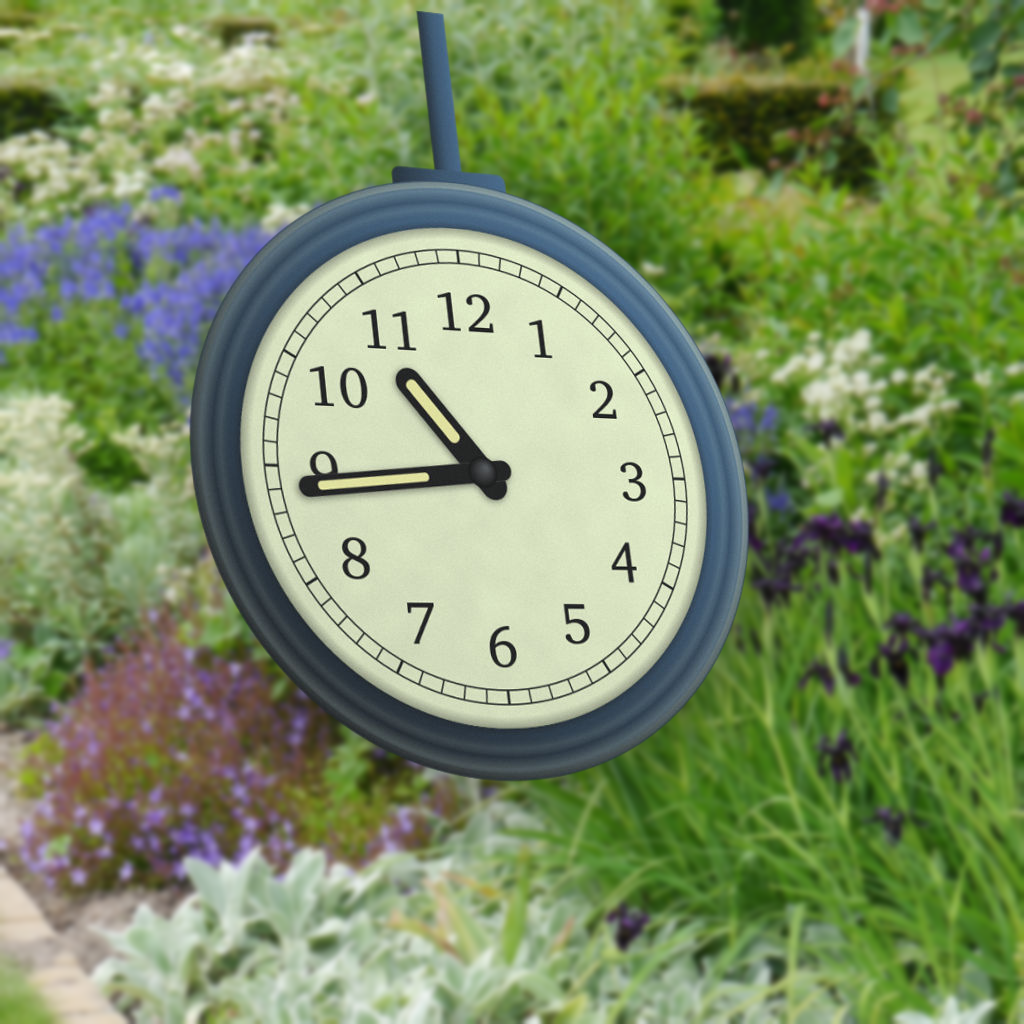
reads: 10,44
